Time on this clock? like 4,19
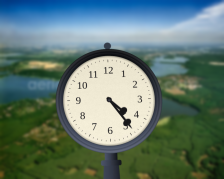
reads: 4,24
